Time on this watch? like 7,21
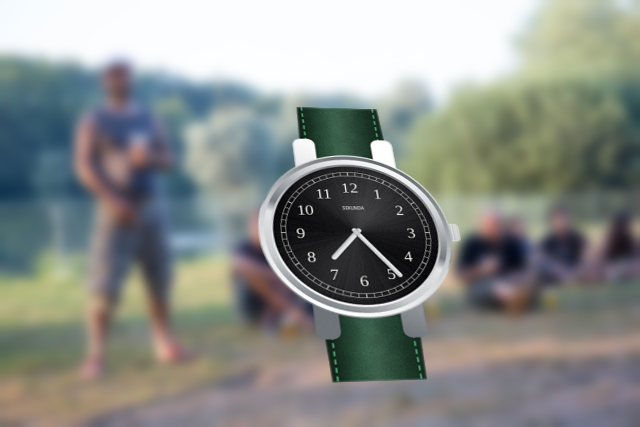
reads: 7,24
